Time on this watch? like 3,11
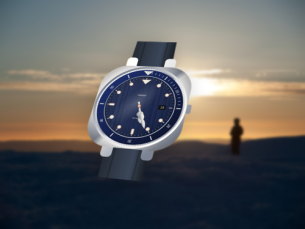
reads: 5,26
